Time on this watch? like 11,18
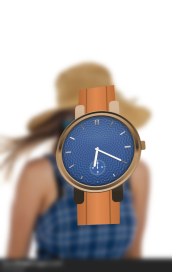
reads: 6,20
